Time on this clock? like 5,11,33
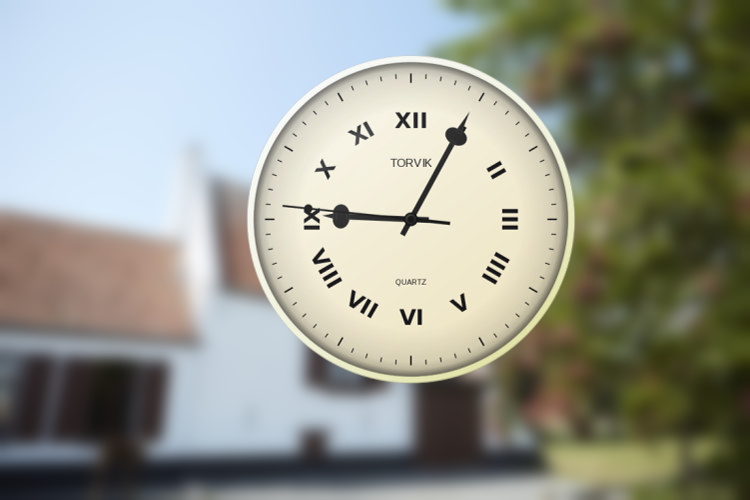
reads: 9,04,46
